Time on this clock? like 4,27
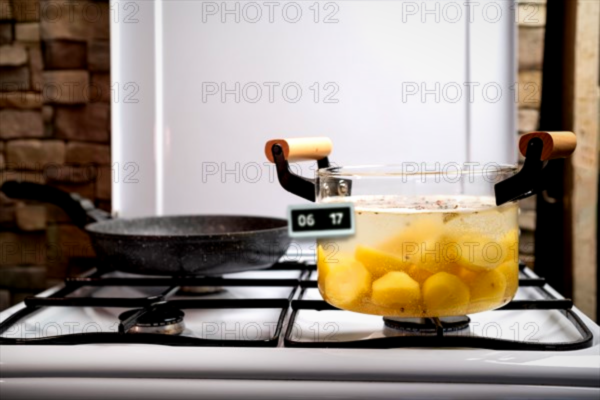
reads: 6,17
